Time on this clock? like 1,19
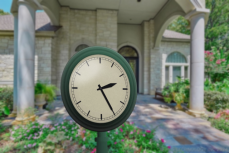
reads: 2,25
